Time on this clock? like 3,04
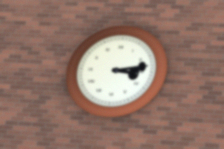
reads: 3,13
